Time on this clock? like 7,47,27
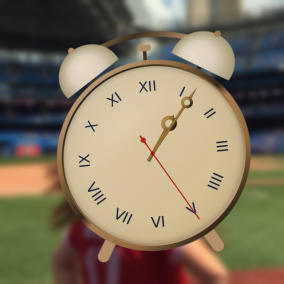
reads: 1,06,25
